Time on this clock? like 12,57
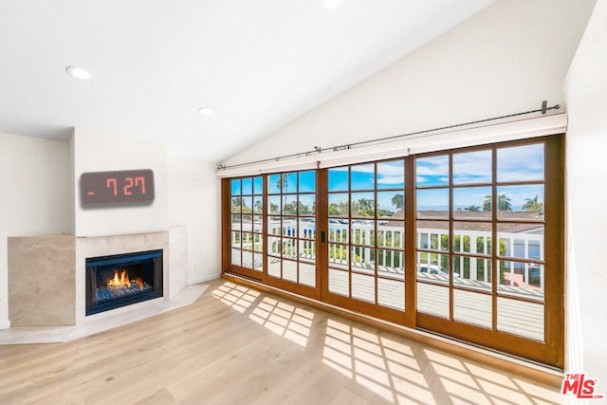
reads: 7,27
